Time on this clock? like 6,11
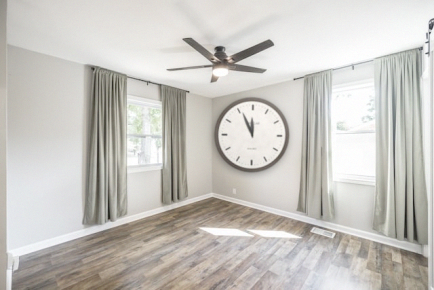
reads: 11,56
